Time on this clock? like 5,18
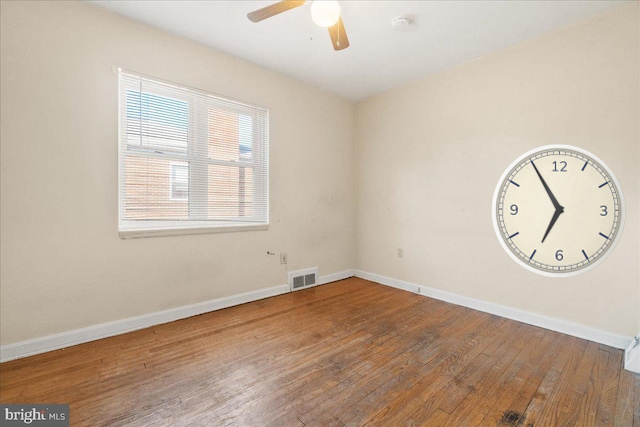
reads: 6,55
